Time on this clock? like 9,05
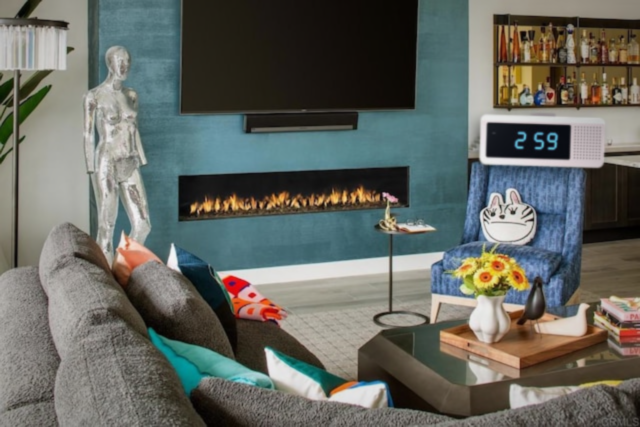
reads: 2,59
